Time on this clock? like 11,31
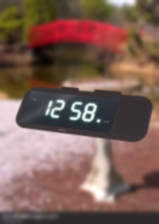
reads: 12,58
